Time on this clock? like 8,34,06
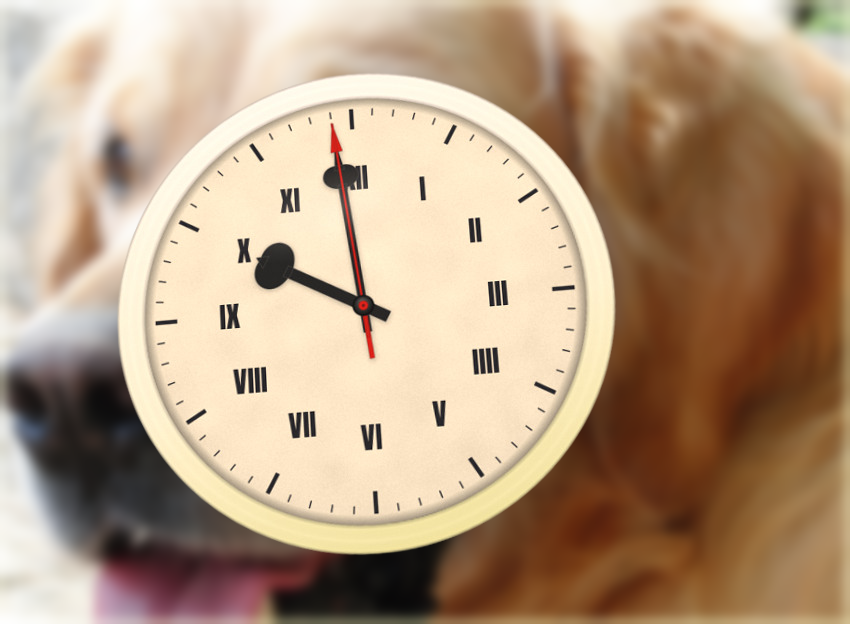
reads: 9,58,59
